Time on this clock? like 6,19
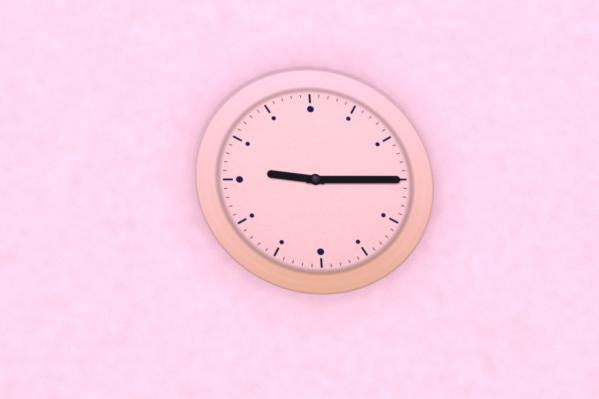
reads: 9,15
